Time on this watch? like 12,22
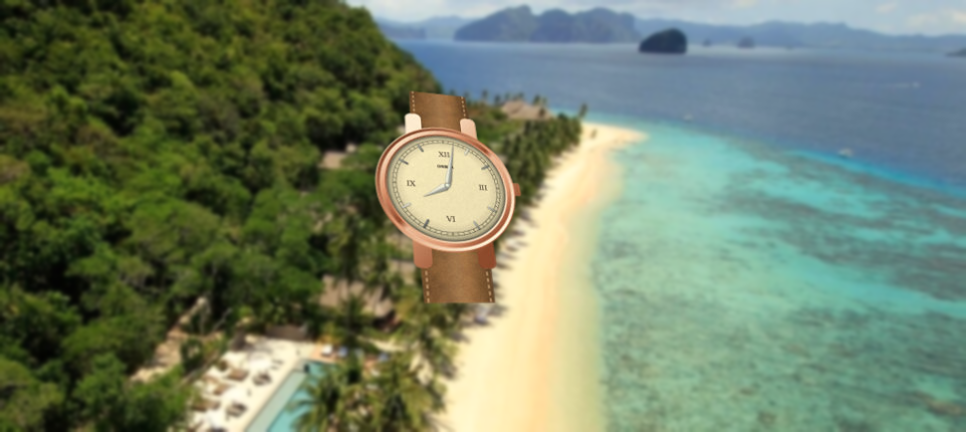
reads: 8,02
